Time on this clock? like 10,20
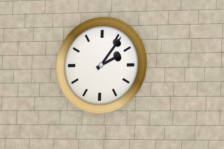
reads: 2,06
